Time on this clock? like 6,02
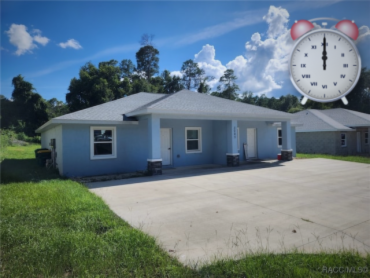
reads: 12,00
